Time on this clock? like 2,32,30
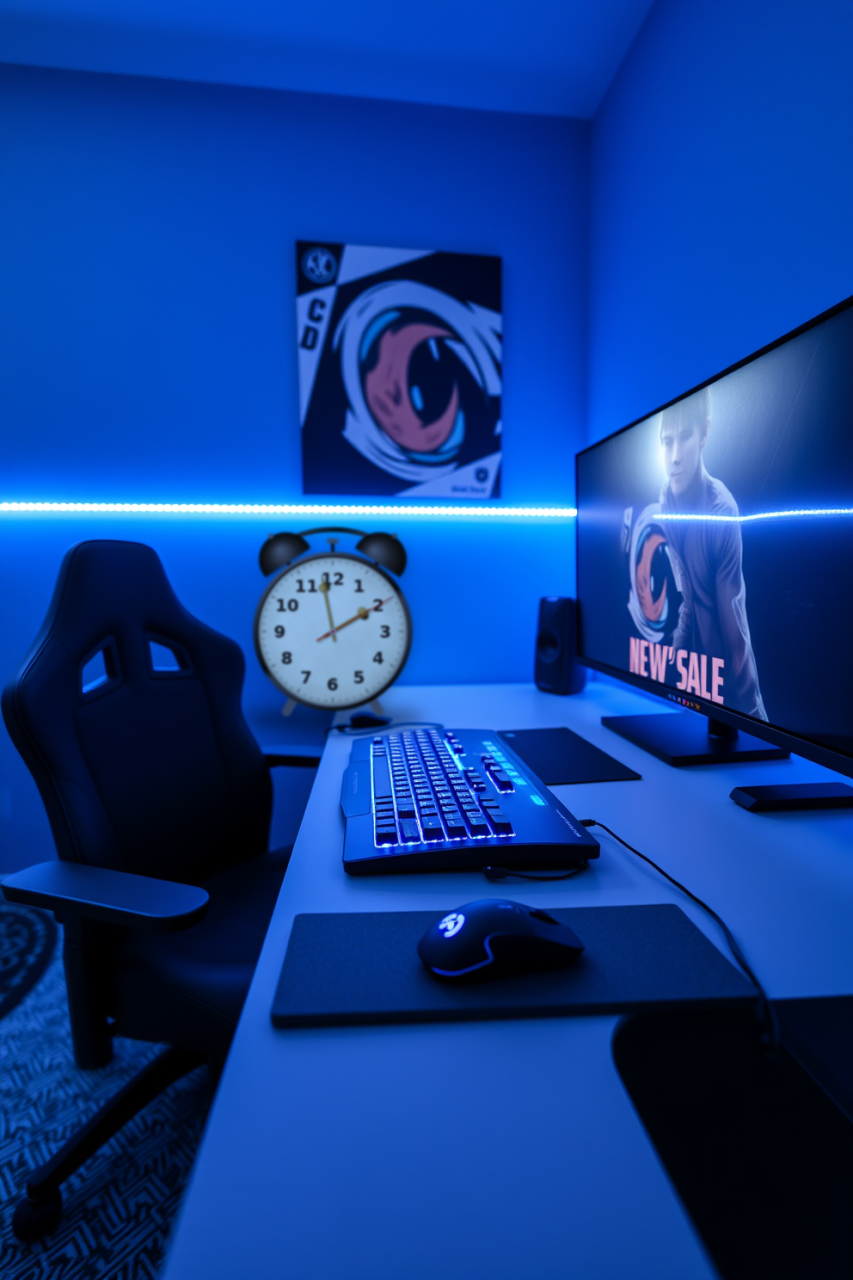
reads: 1,58,10
